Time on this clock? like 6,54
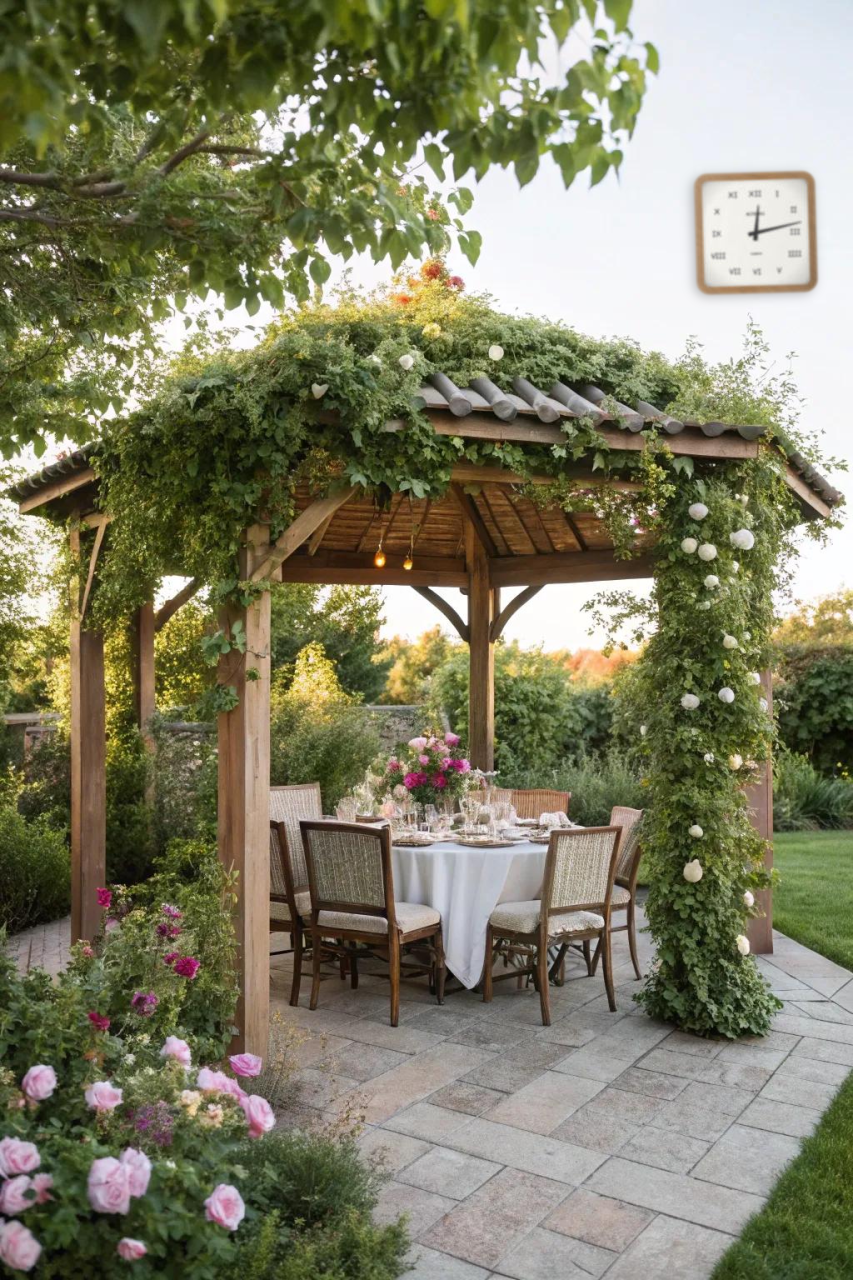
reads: 12,13
